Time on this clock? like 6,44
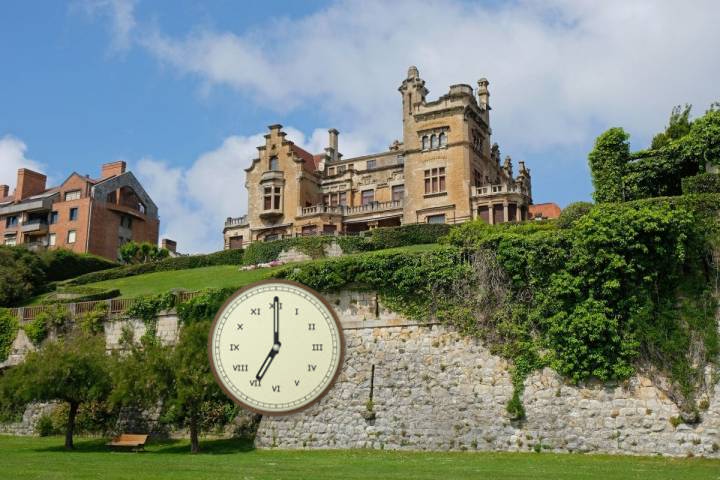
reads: 7,00
